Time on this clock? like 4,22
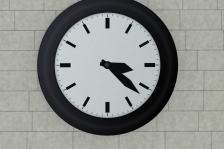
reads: 3,22
